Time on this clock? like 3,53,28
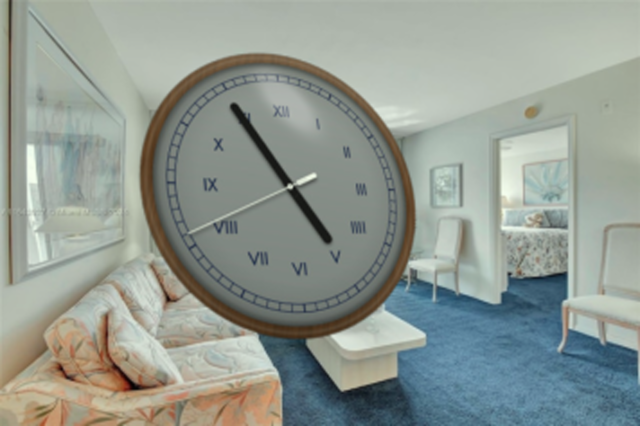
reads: 4,54,41
